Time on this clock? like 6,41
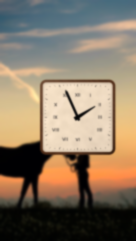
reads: 1,56
